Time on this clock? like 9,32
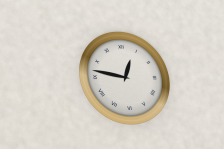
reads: 12,47
